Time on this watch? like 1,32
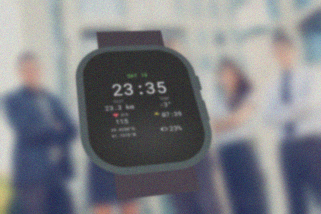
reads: 23,35
